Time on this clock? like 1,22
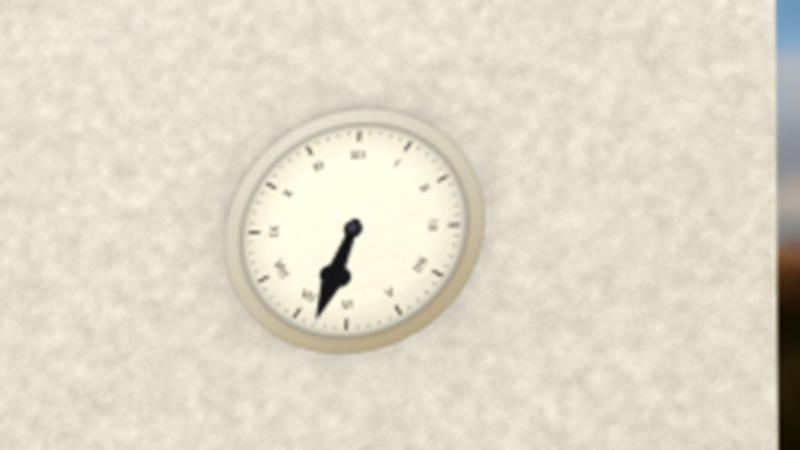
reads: 6,33
